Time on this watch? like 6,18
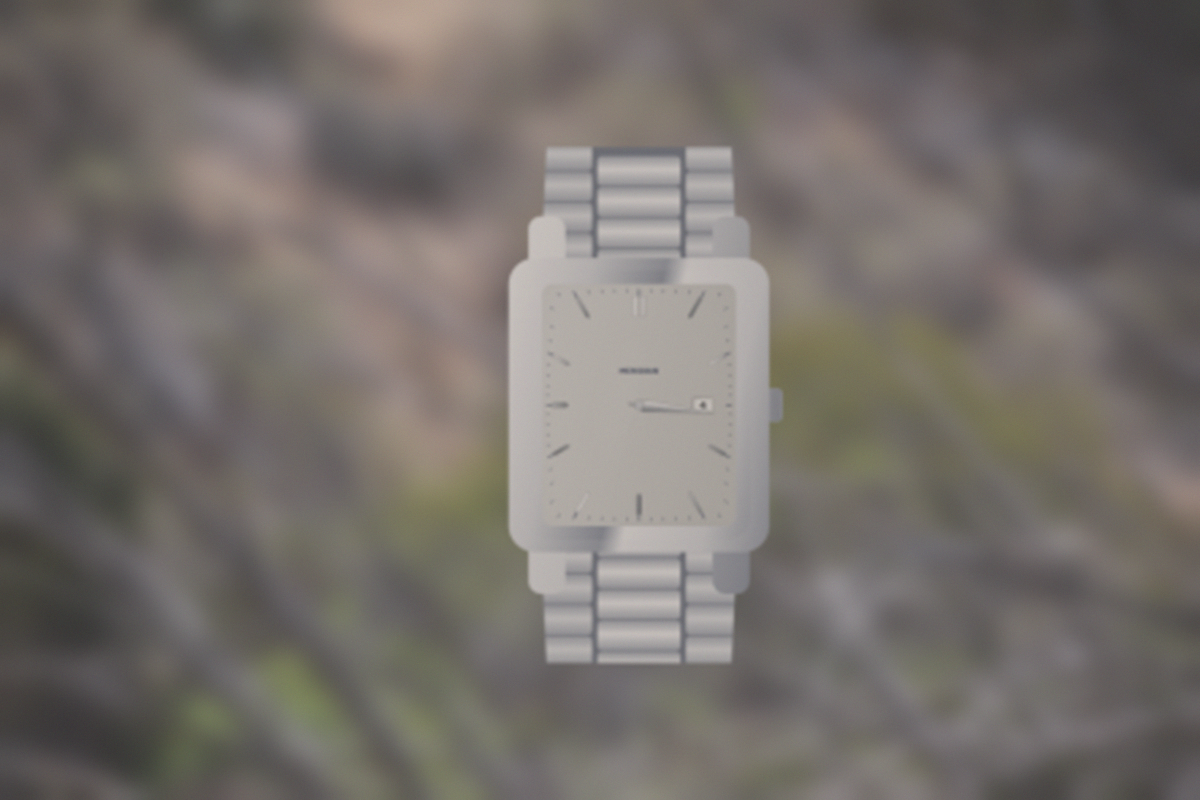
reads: 3,16
